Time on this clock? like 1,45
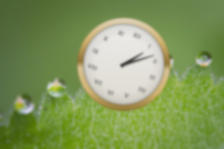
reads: 1,08
